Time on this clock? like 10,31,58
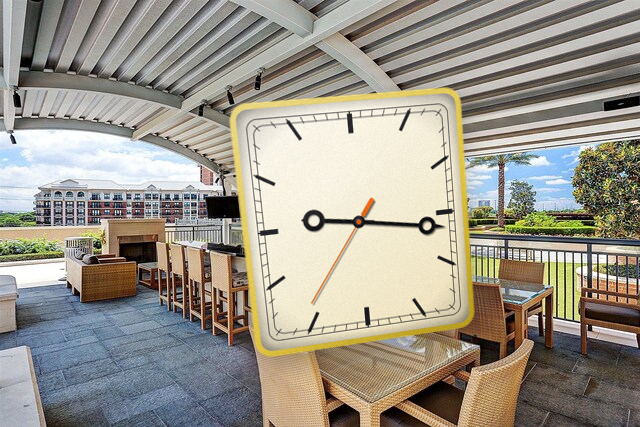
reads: 9,16,36
